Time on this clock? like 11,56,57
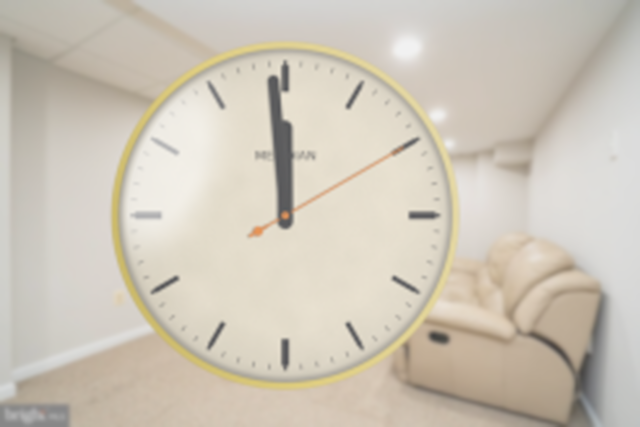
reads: 11,59,10
